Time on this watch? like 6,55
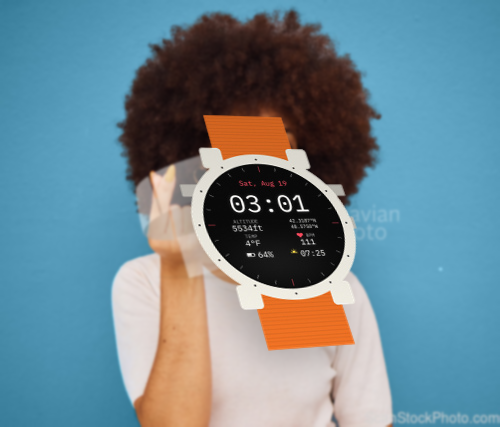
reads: 3,01
